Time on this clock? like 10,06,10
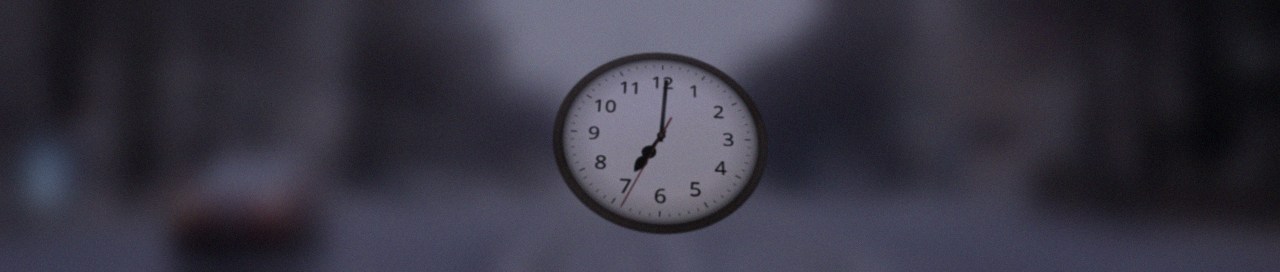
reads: 7,00,34
